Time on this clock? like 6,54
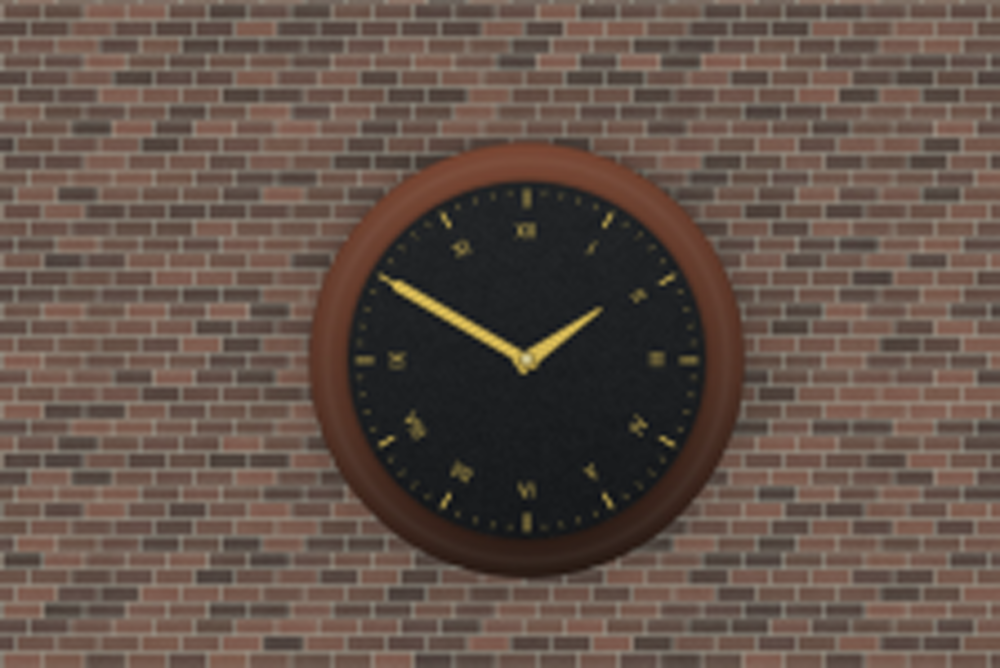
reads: 1,50
